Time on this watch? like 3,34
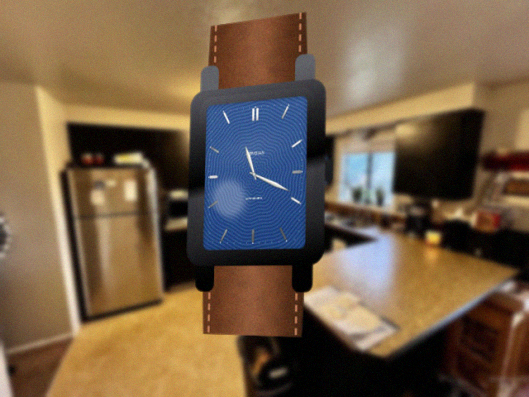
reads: 11,19
